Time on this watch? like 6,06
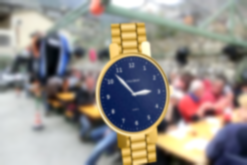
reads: 2,53
